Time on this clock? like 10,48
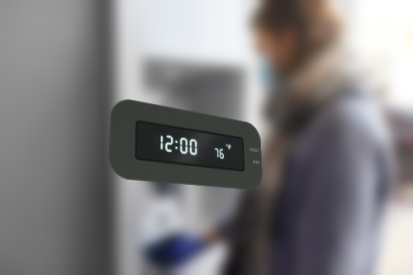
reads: 12,00
